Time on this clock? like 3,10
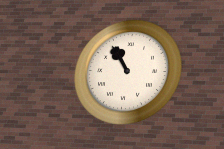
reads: 10,54
